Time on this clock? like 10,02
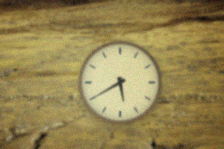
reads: 5,40
